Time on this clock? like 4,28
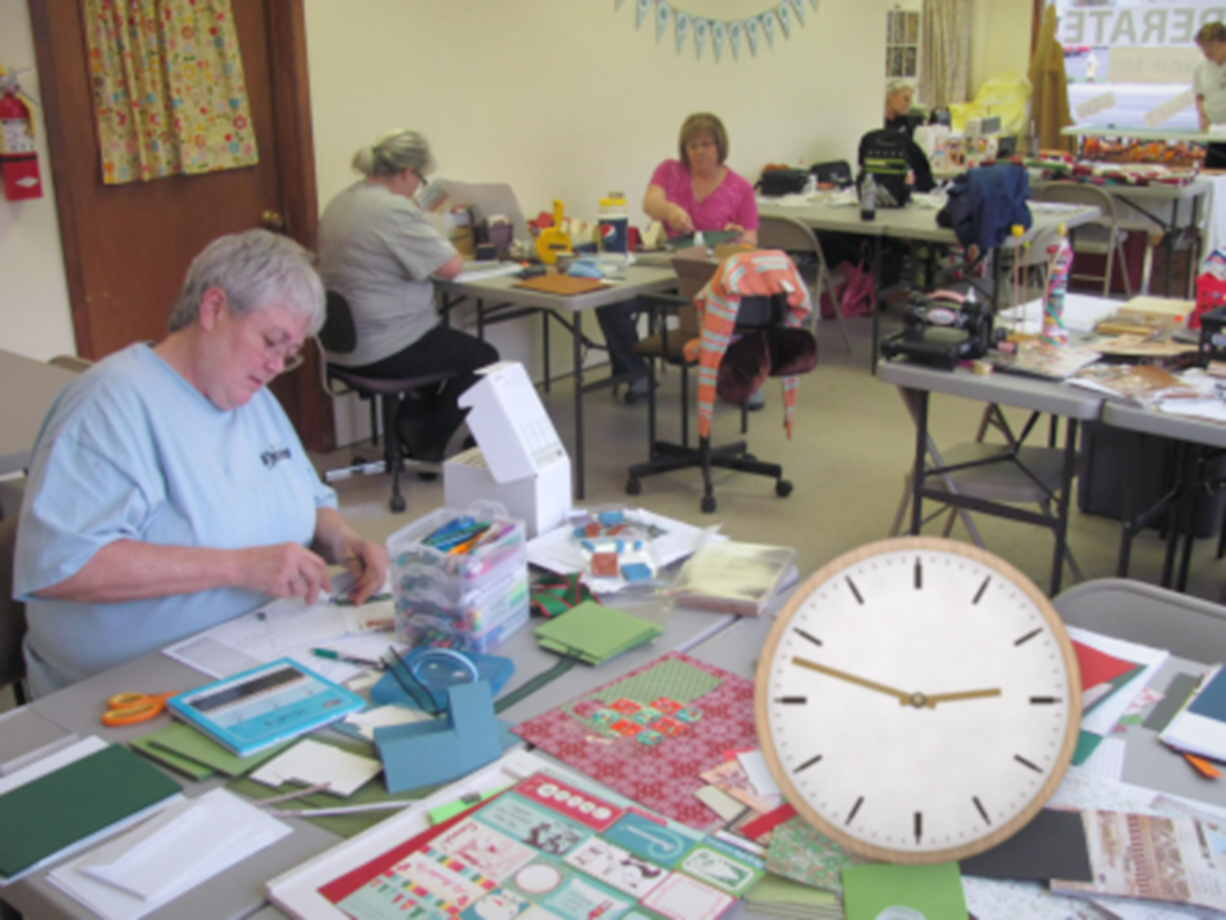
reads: 2,48
